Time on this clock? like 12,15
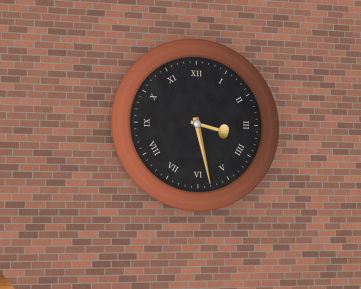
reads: 3,28
